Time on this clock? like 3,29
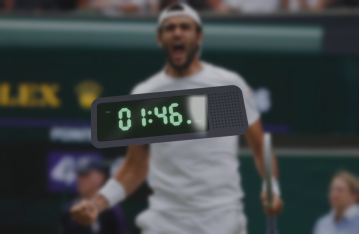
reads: 1,46
